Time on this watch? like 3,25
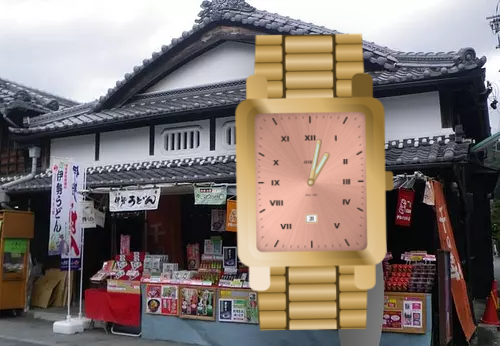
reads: 1,02
